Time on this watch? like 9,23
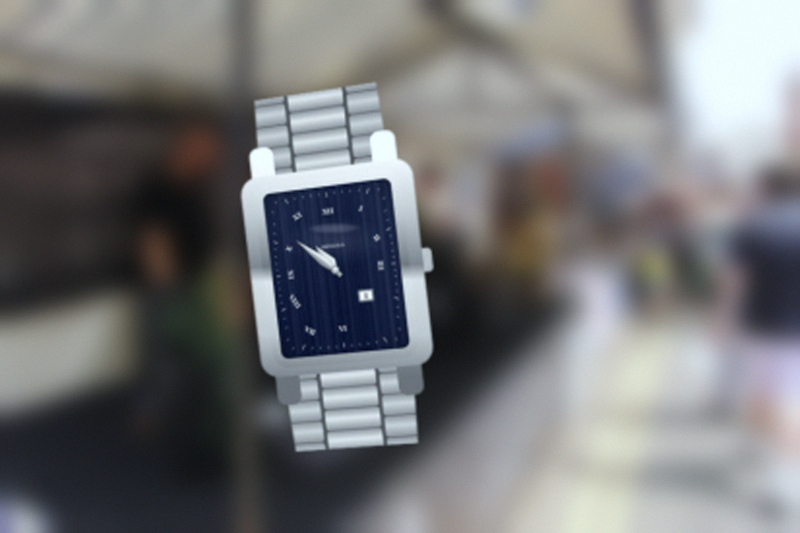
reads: 10,52
